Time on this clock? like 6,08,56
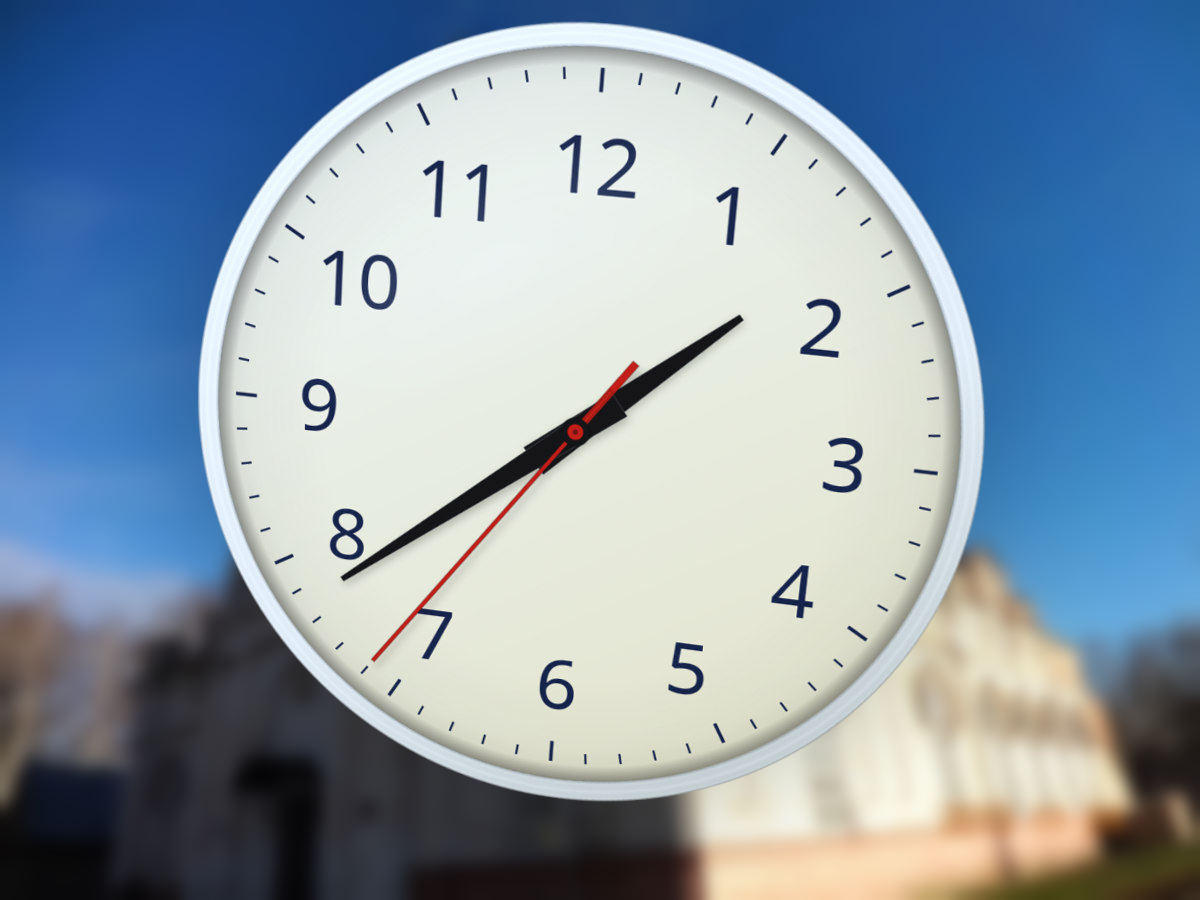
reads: 1,38,36
